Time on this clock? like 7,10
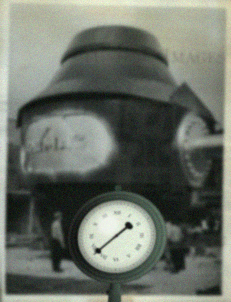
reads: 1,38
